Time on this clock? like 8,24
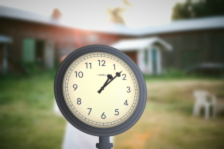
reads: 1,08
